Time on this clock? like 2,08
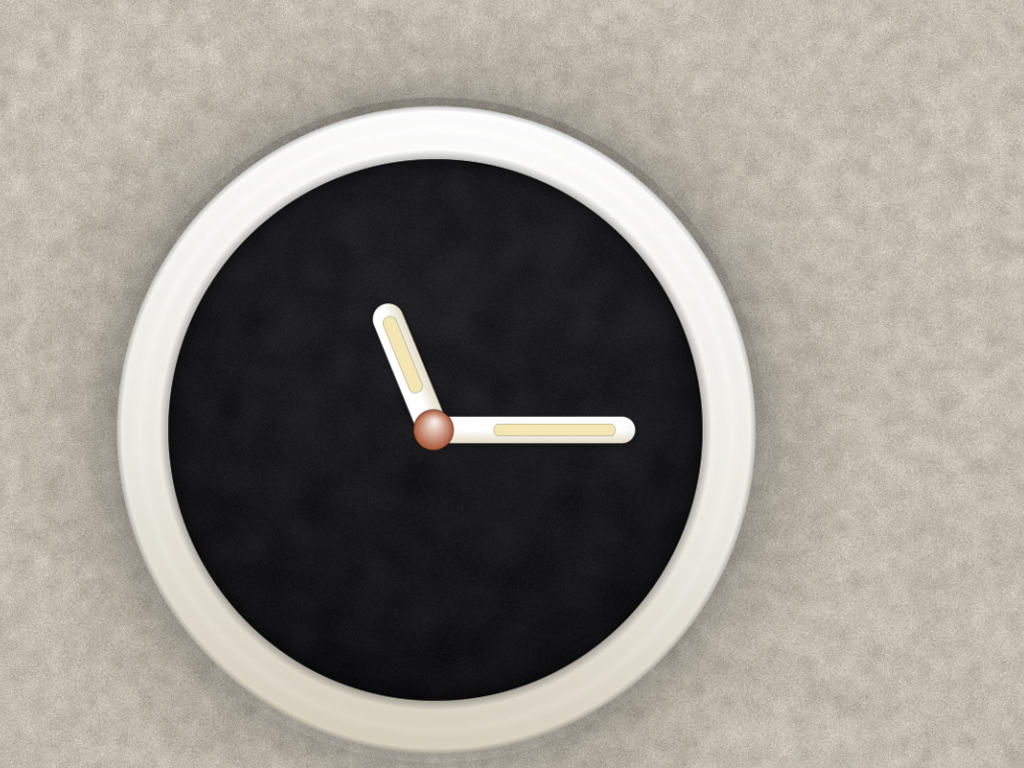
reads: 11,15
